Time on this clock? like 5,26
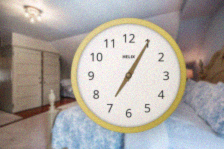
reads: 7,05
